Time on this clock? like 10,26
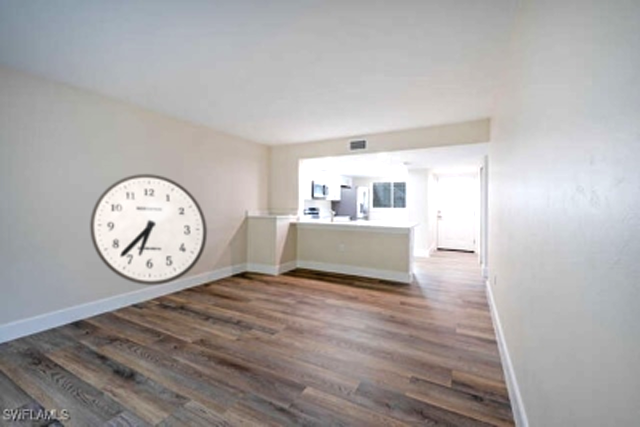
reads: 6,37
